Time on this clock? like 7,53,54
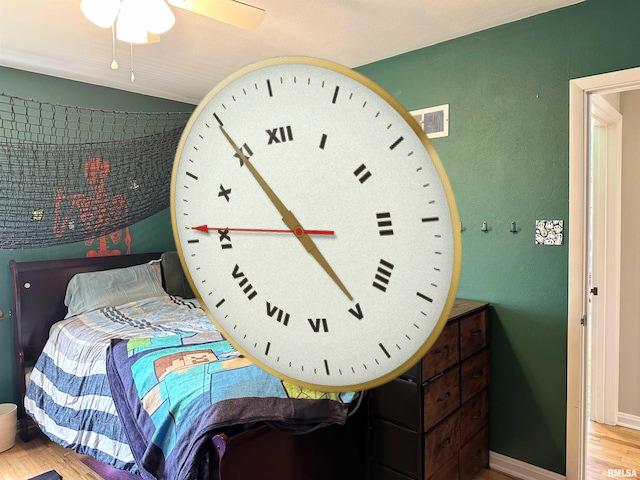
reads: 4,54,46
